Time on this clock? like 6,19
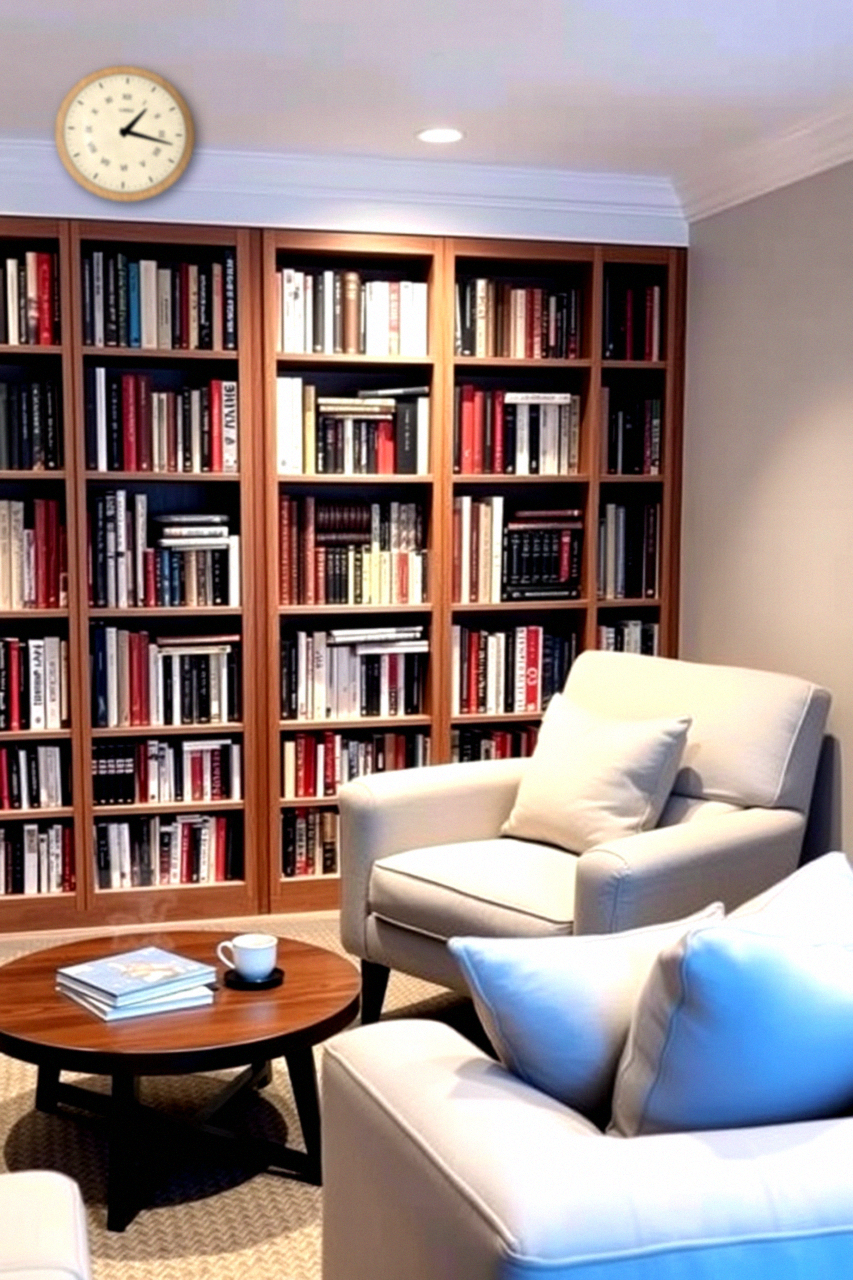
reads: 1,17
